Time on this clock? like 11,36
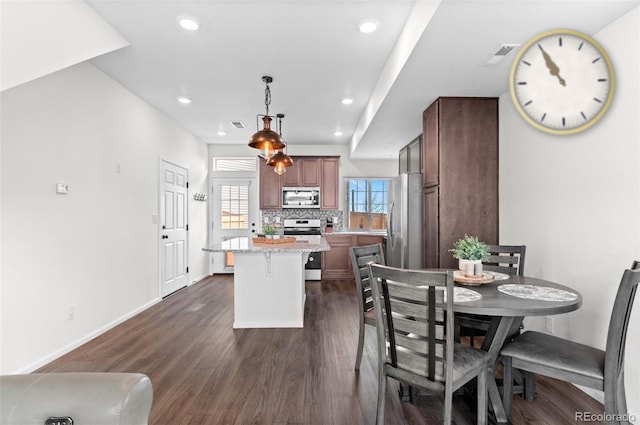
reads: 10,55
